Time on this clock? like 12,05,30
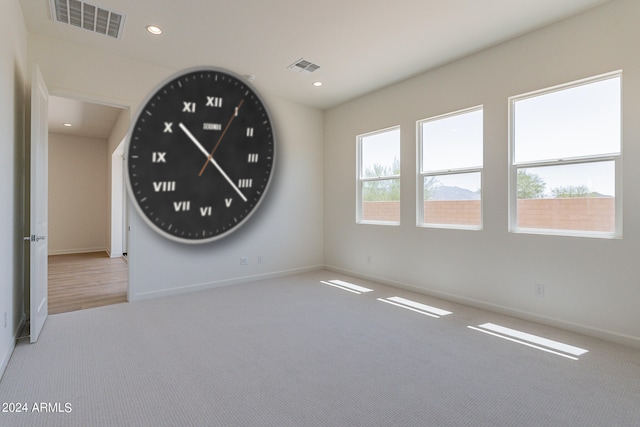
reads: 10,22,05
